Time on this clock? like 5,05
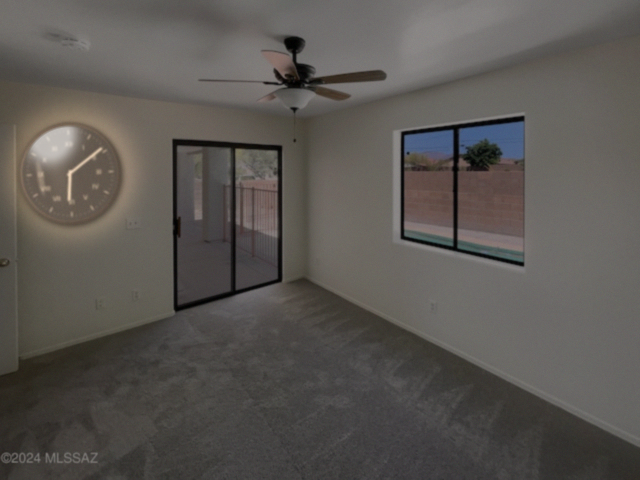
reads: 6,09
